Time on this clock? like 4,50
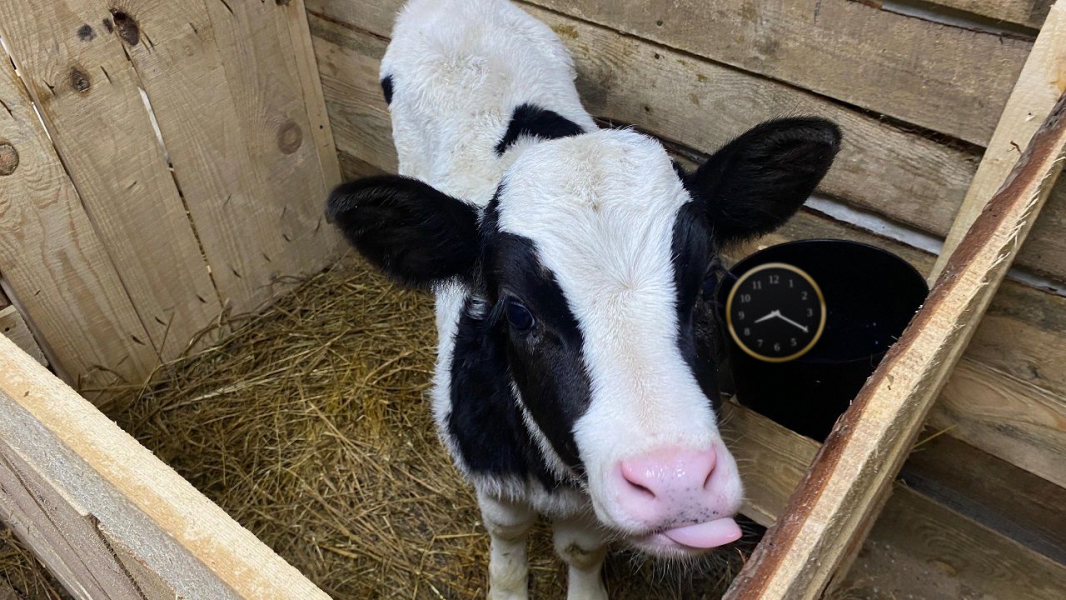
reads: 8,20
